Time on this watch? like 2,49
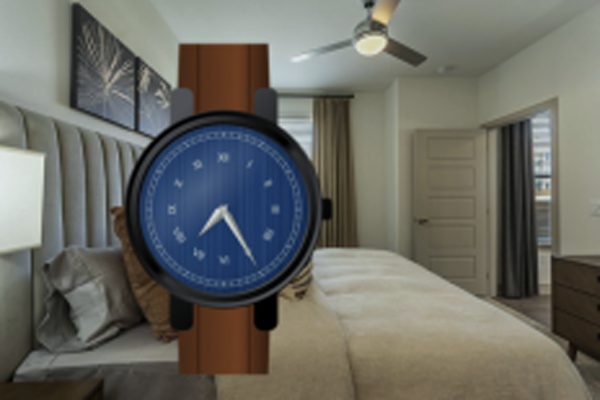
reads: 7,25
